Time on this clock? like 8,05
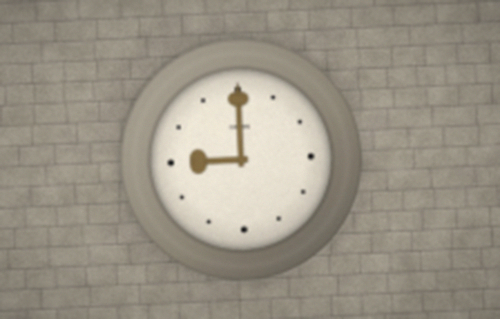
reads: 9,00
